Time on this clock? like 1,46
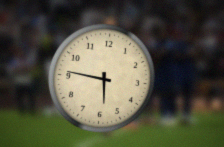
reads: 5,46
